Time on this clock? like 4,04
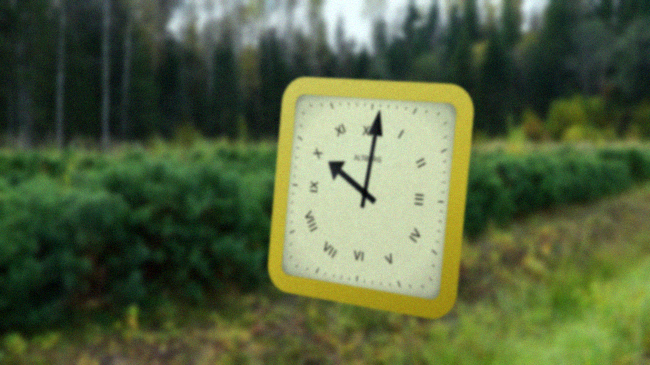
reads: 10,01
